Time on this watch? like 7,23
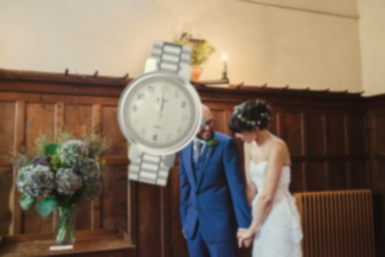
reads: 10,59
